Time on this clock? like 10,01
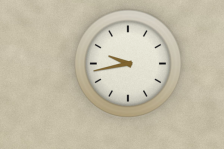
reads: 9,43
